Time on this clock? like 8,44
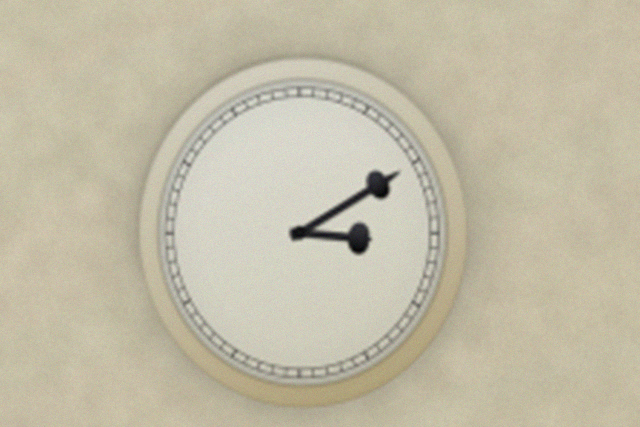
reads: 3,10
